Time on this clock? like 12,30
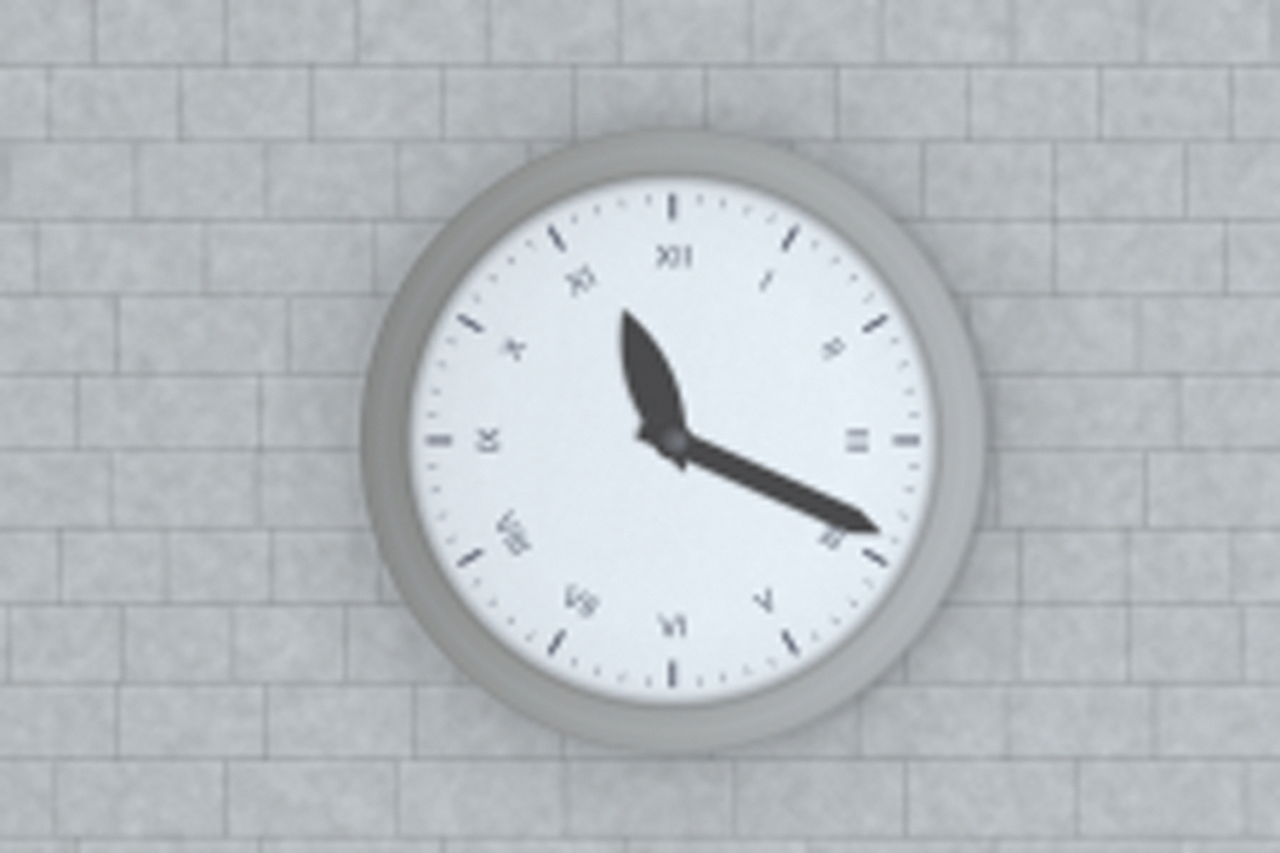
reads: 11,19
